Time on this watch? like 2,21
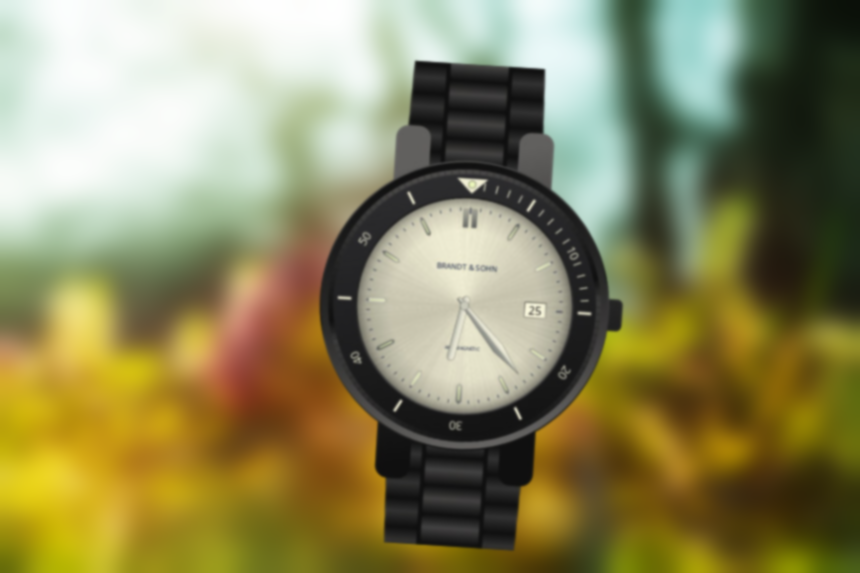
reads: 6,23
